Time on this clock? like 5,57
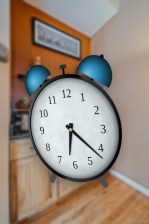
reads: 6,22
